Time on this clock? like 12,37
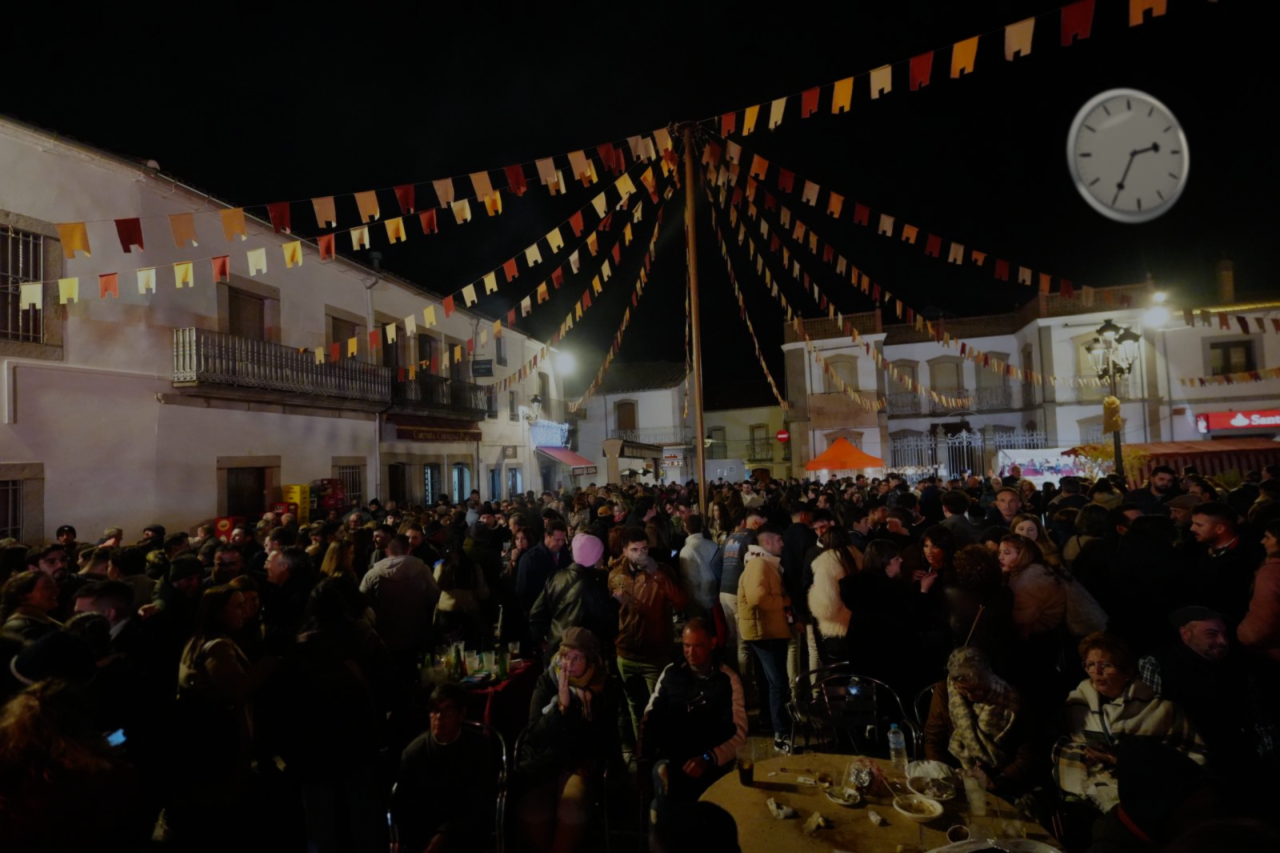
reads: 2,35
